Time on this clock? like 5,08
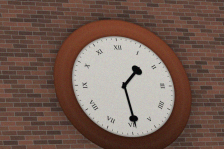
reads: 1,29
